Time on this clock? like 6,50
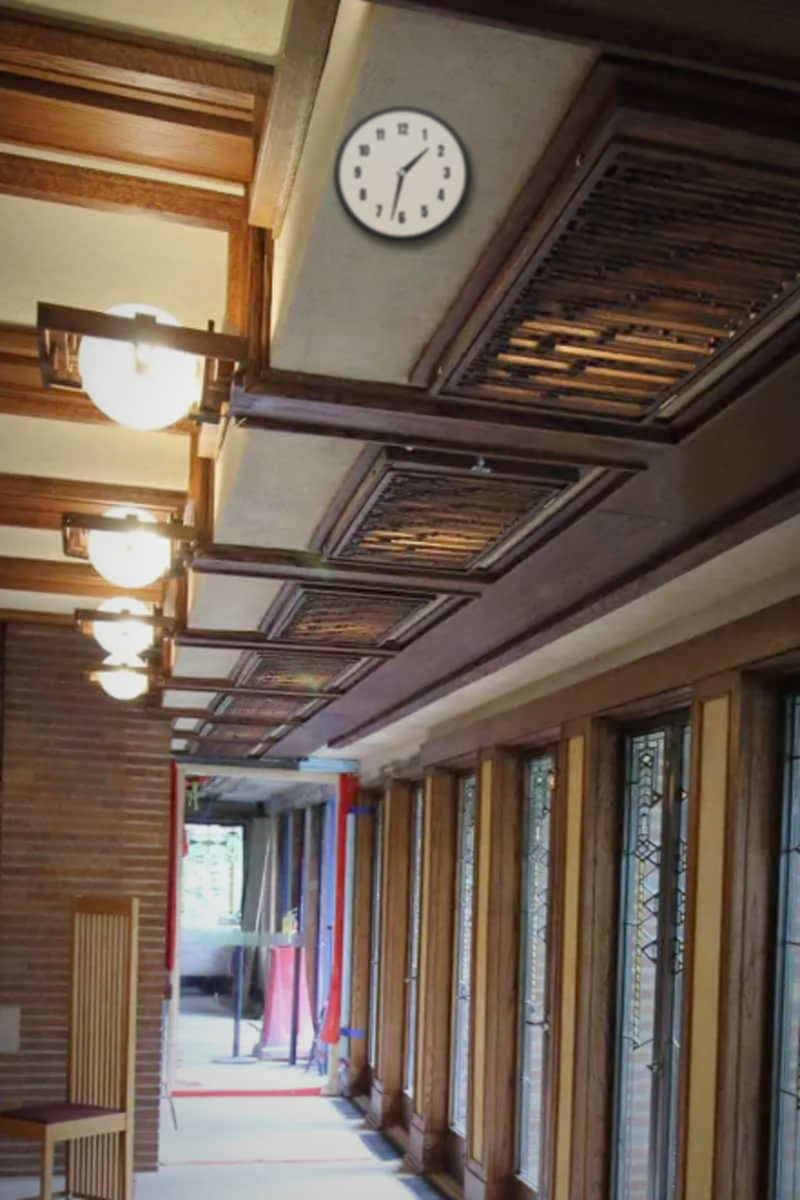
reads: 1,32
